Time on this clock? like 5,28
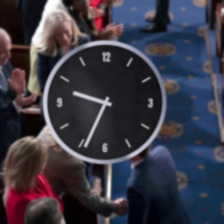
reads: 9,34
